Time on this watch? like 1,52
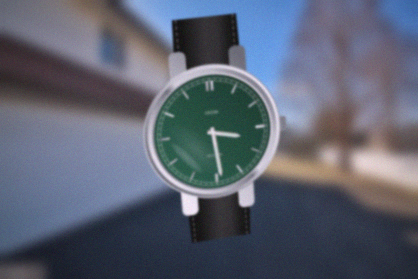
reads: 3,29
